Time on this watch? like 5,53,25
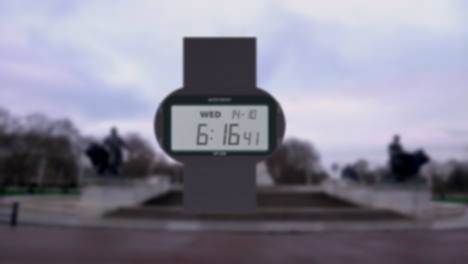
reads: 6,16,41
